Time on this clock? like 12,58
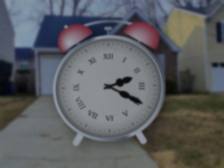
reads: 2,20
